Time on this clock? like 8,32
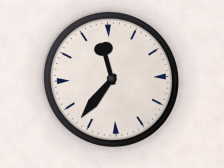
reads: 11,37
